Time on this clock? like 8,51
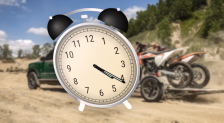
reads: 4,21
